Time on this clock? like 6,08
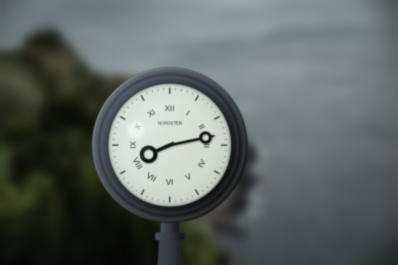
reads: 8,13
